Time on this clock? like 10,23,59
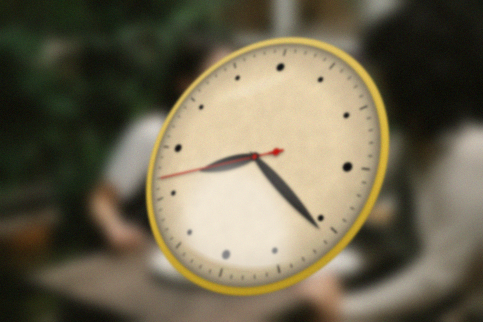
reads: 8,20,42
